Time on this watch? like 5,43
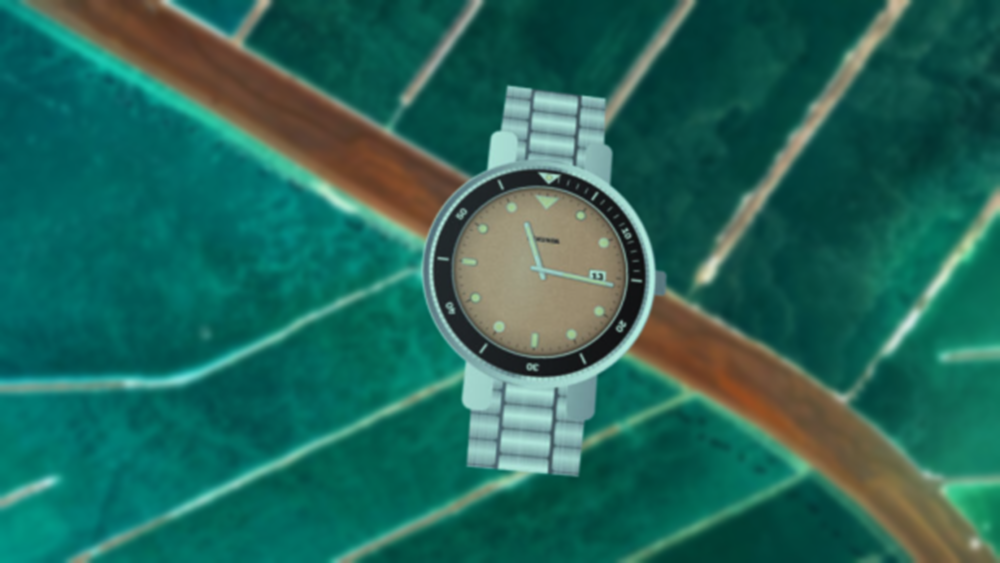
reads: 11,16
